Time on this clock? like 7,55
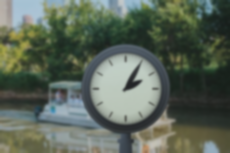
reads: 2,05
